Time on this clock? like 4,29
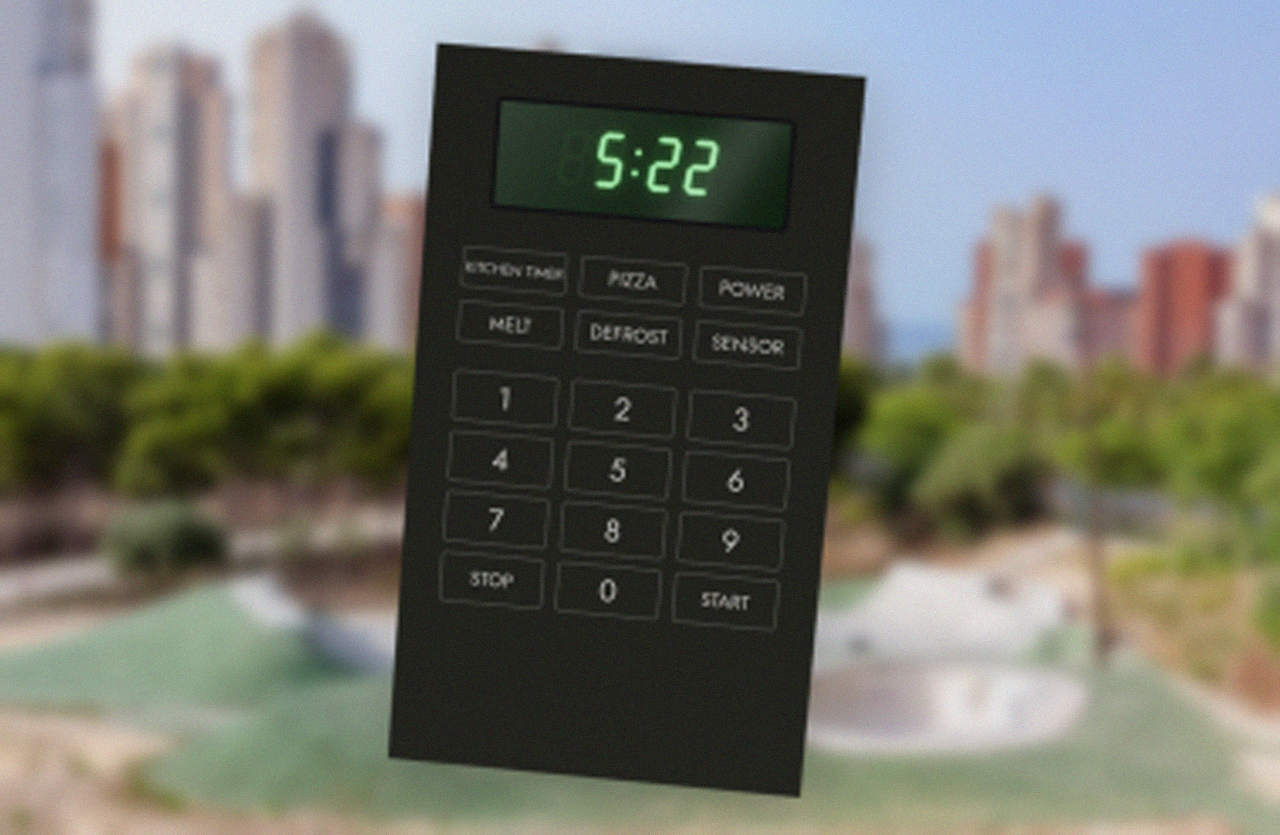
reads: 5,22
